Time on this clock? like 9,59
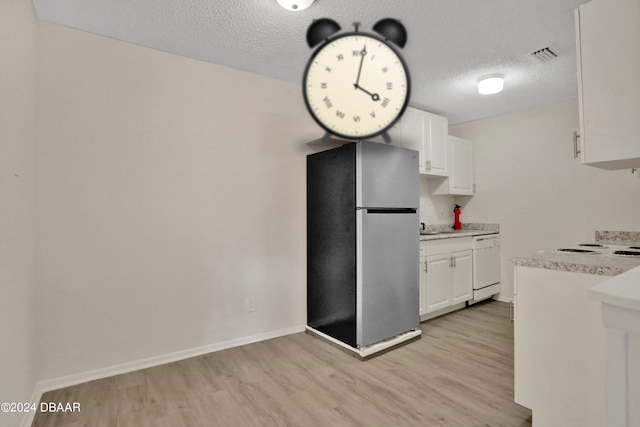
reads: 4,02
